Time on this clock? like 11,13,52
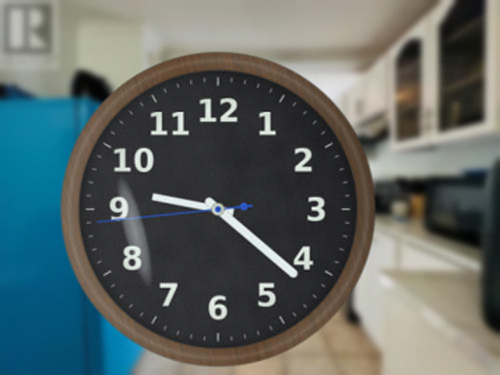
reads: 9,21,44
